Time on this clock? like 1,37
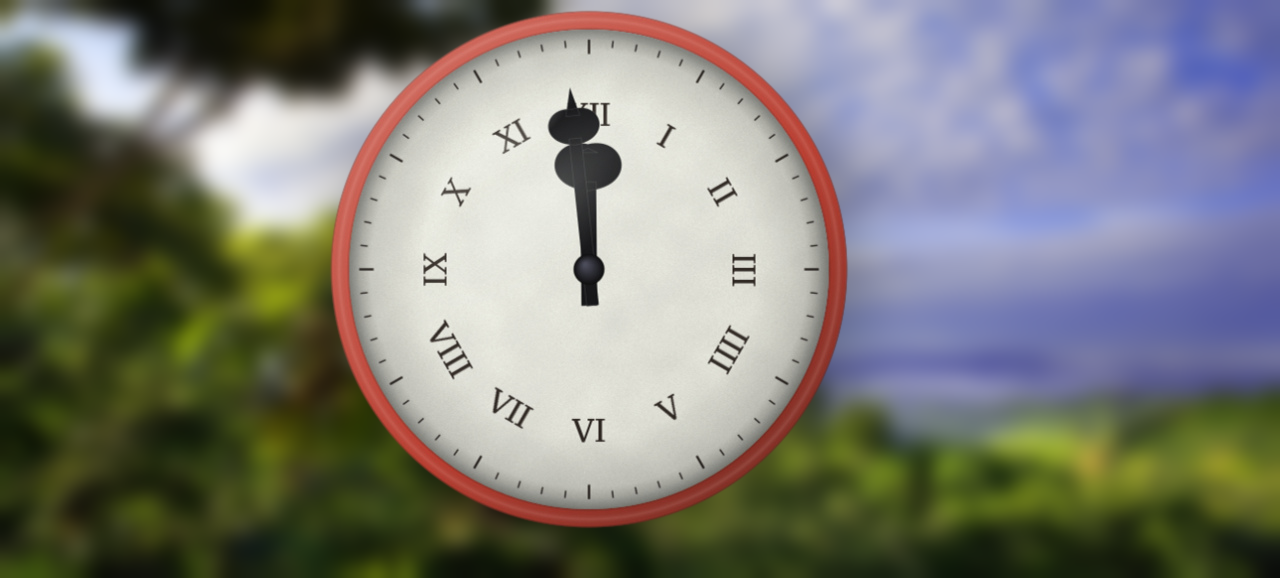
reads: 11,59
